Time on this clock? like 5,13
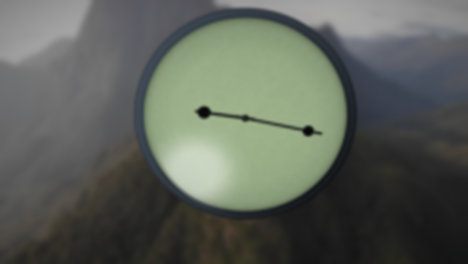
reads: 9,17
